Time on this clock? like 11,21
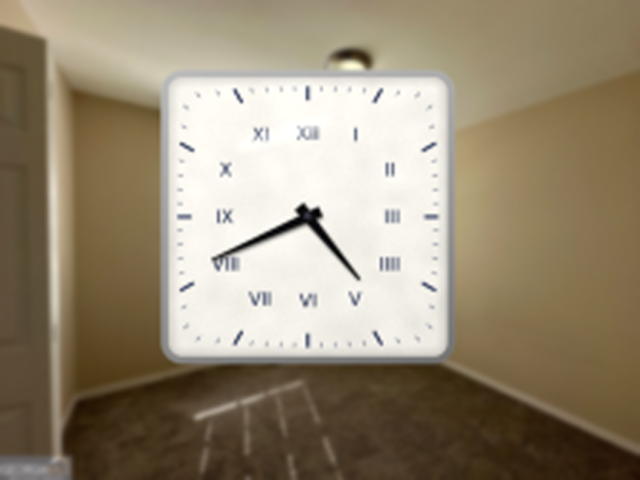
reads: 4,41
